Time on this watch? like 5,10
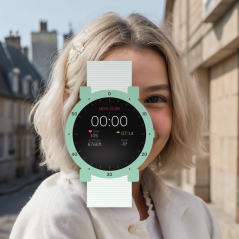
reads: 0,00
